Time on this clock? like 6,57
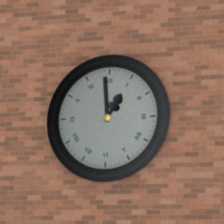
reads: 12,59
